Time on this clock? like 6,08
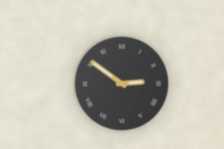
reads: 2,51
